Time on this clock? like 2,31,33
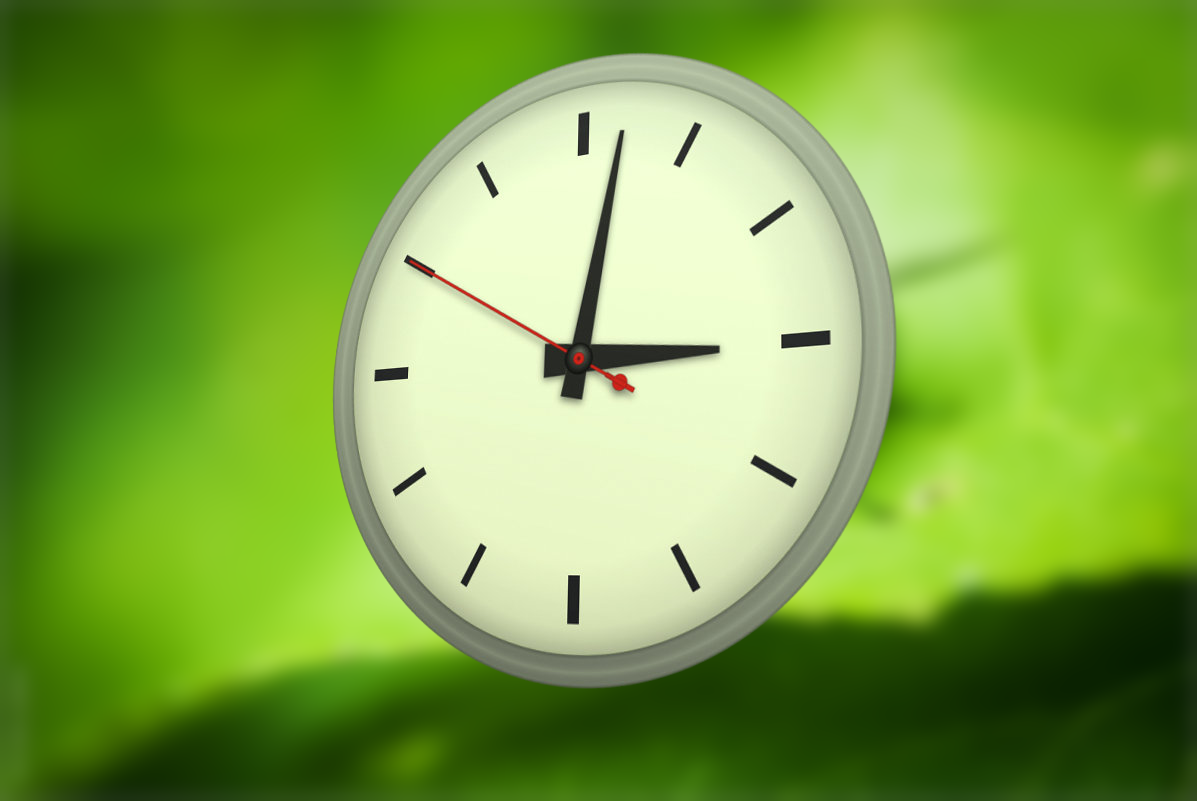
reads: 3,01,50
